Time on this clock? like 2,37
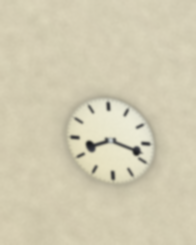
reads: 8,18
